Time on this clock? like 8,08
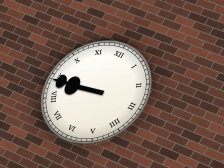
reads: 8,44
